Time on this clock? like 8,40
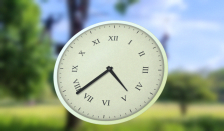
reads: 4,38
